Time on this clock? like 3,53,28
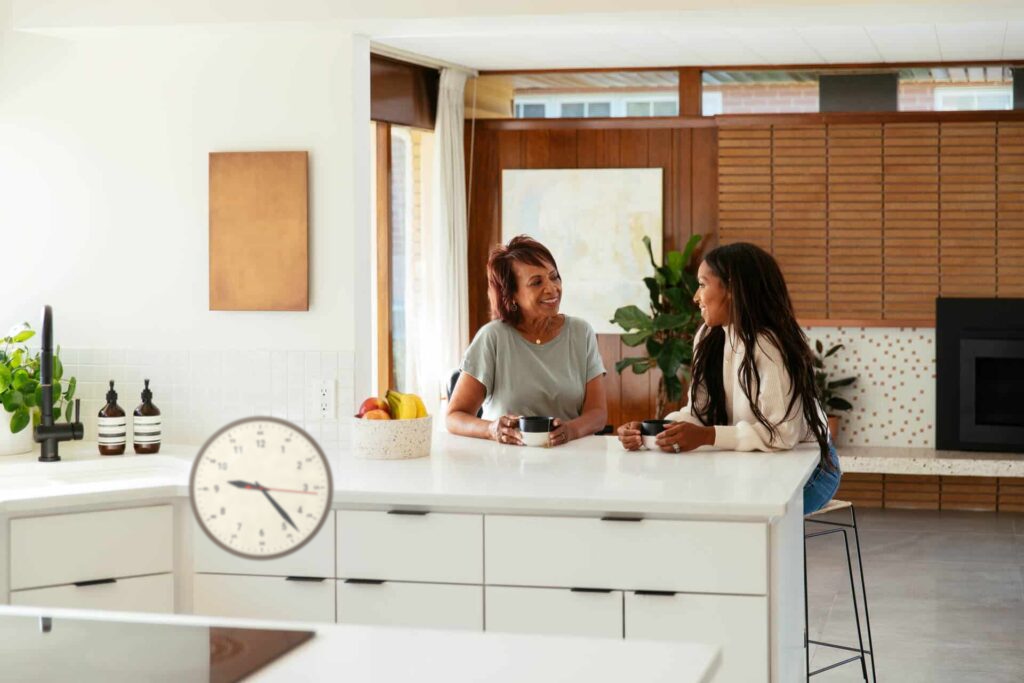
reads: 9,23,16
